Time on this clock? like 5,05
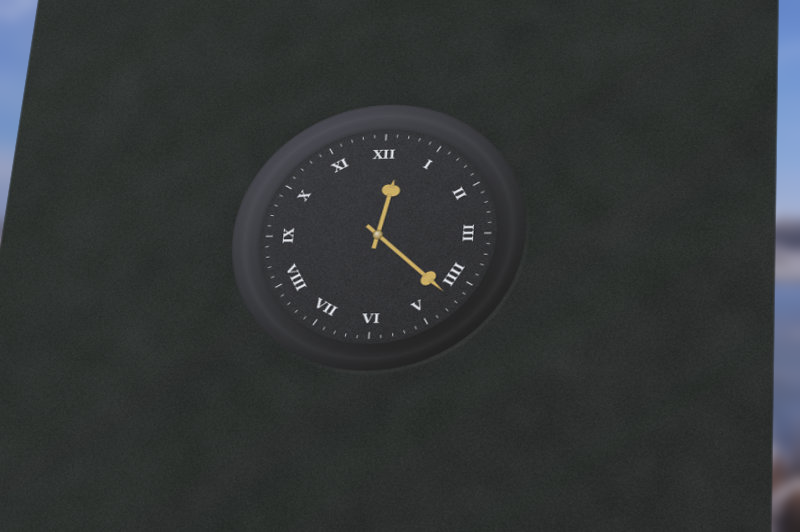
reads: 12,22
